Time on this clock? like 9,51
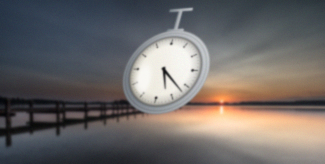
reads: 5,22
